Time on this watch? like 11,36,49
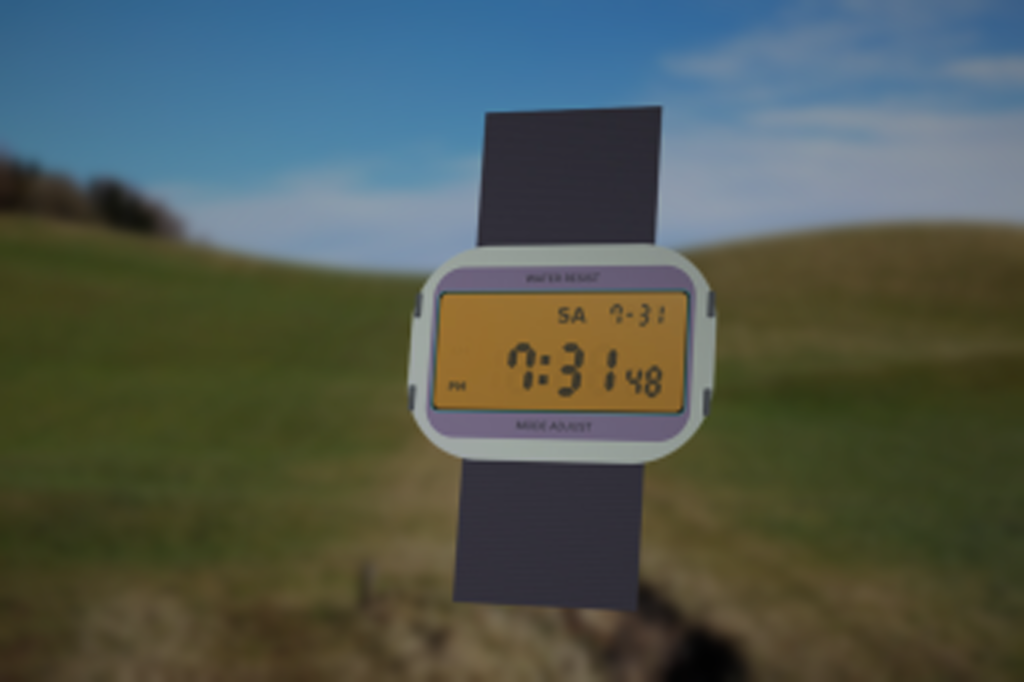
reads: 7,31,48
